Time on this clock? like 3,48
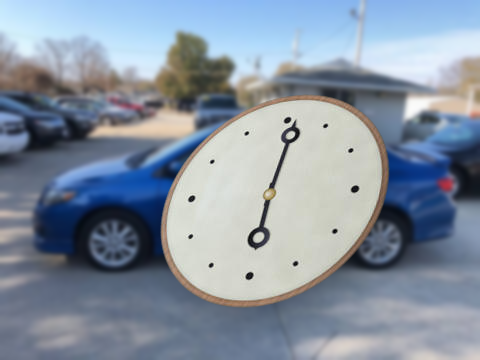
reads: 6,01
